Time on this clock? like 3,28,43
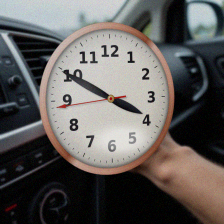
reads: 3,49,44
